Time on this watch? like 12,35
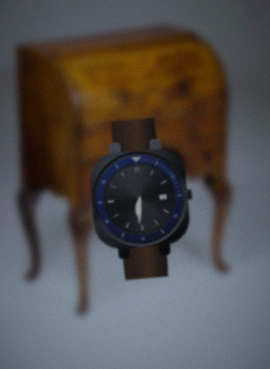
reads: 6,31
